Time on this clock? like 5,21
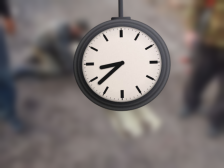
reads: 8,38
